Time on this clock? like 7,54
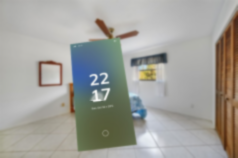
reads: 22,17
